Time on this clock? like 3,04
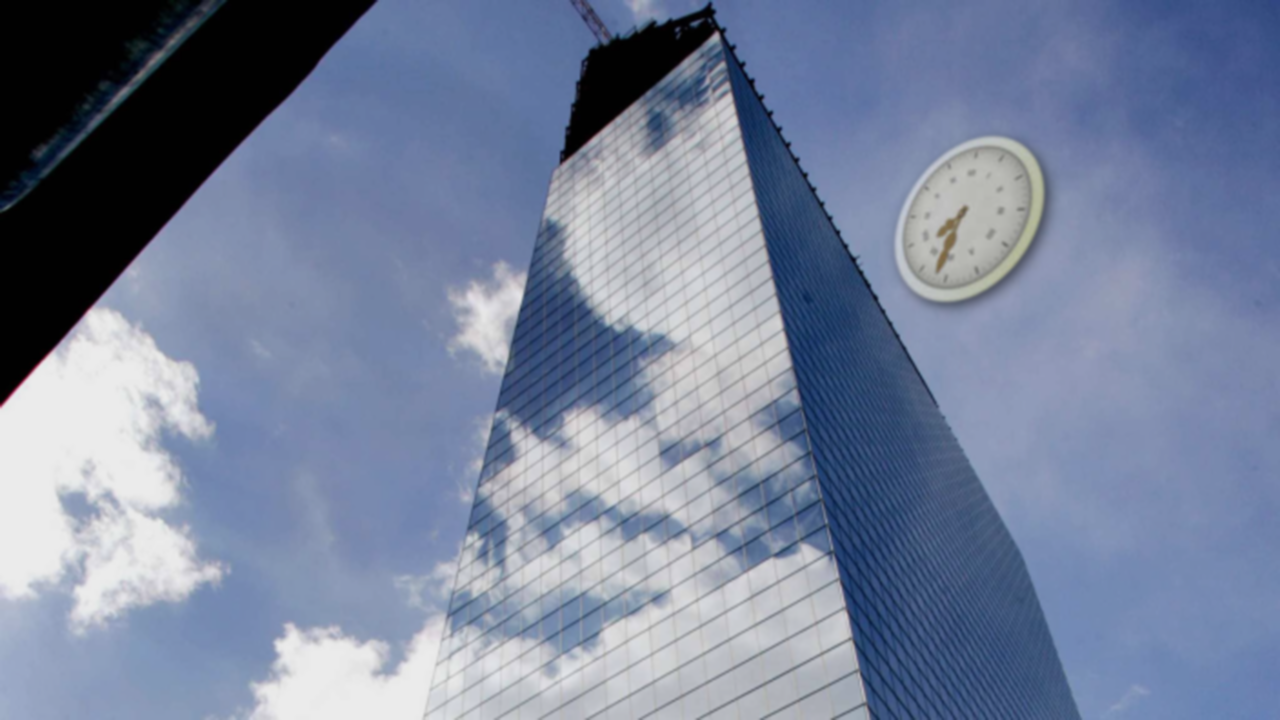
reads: 7,32
